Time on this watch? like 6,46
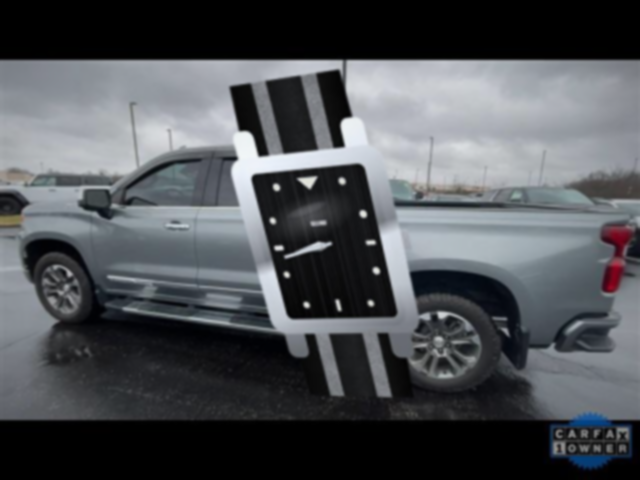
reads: 8,43
